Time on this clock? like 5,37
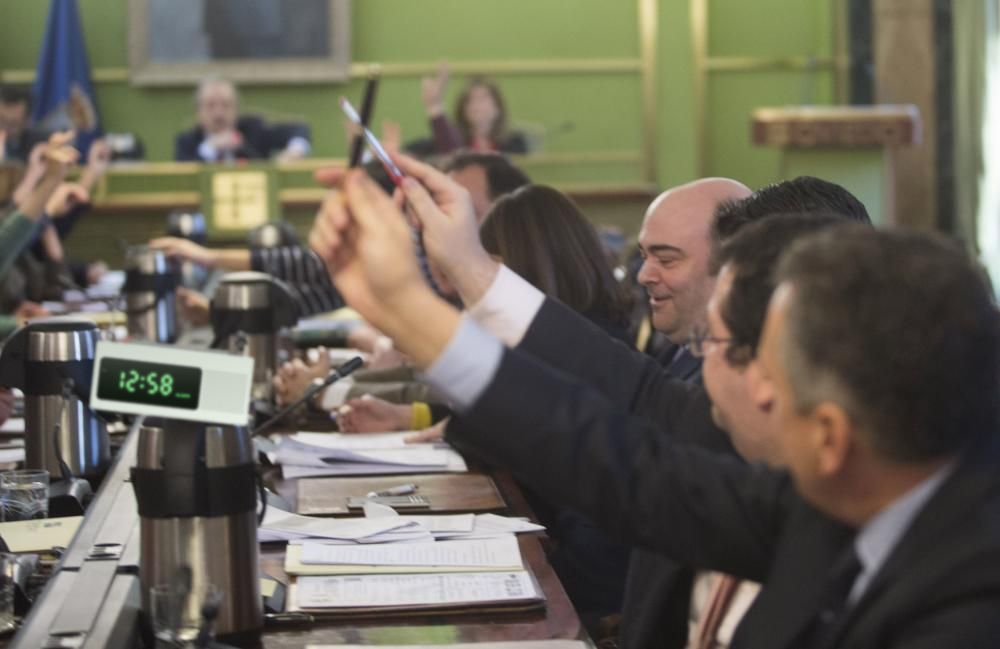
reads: 12,58
